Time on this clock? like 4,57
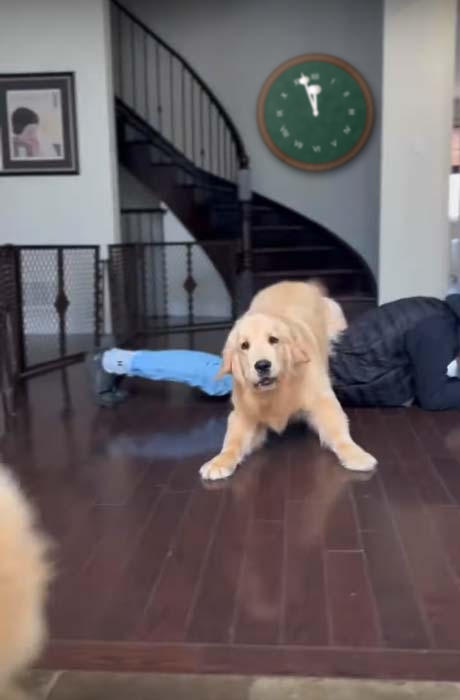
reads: 11,57
